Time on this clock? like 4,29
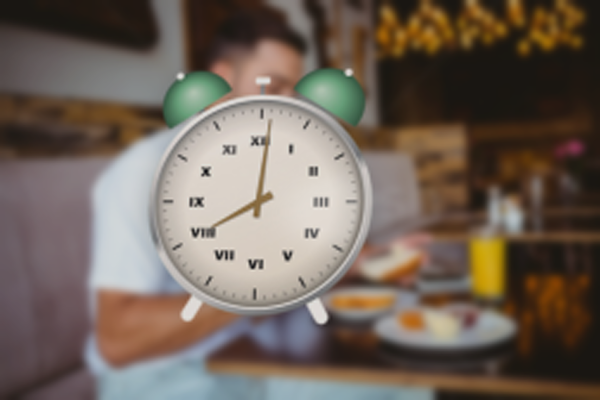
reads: 8,01
